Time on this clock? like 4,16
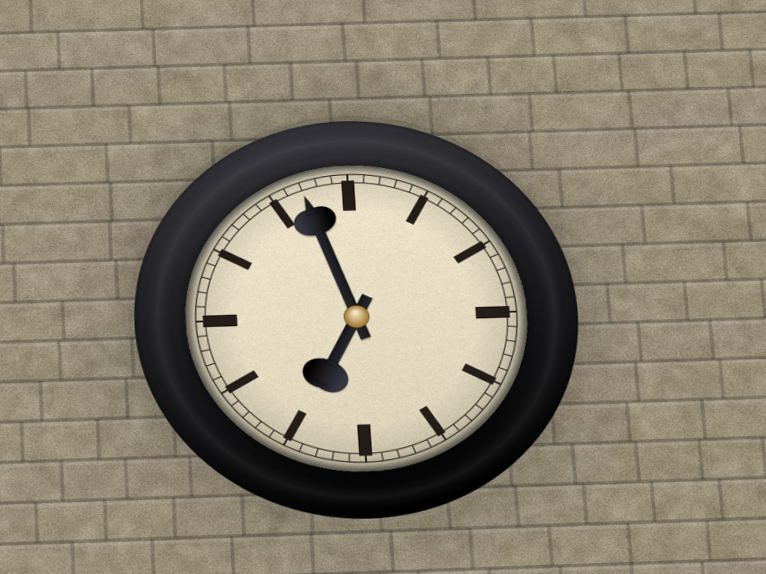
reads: 6,57
